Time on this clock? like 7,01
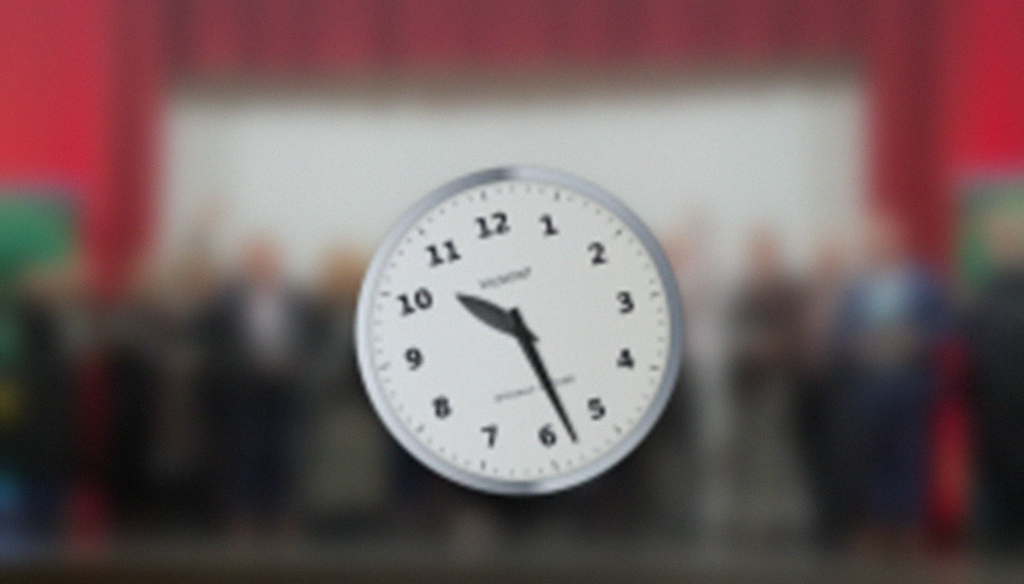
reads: 10,28
